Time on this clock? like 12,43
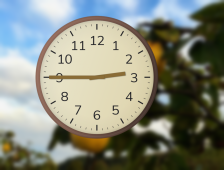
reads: 2,45
